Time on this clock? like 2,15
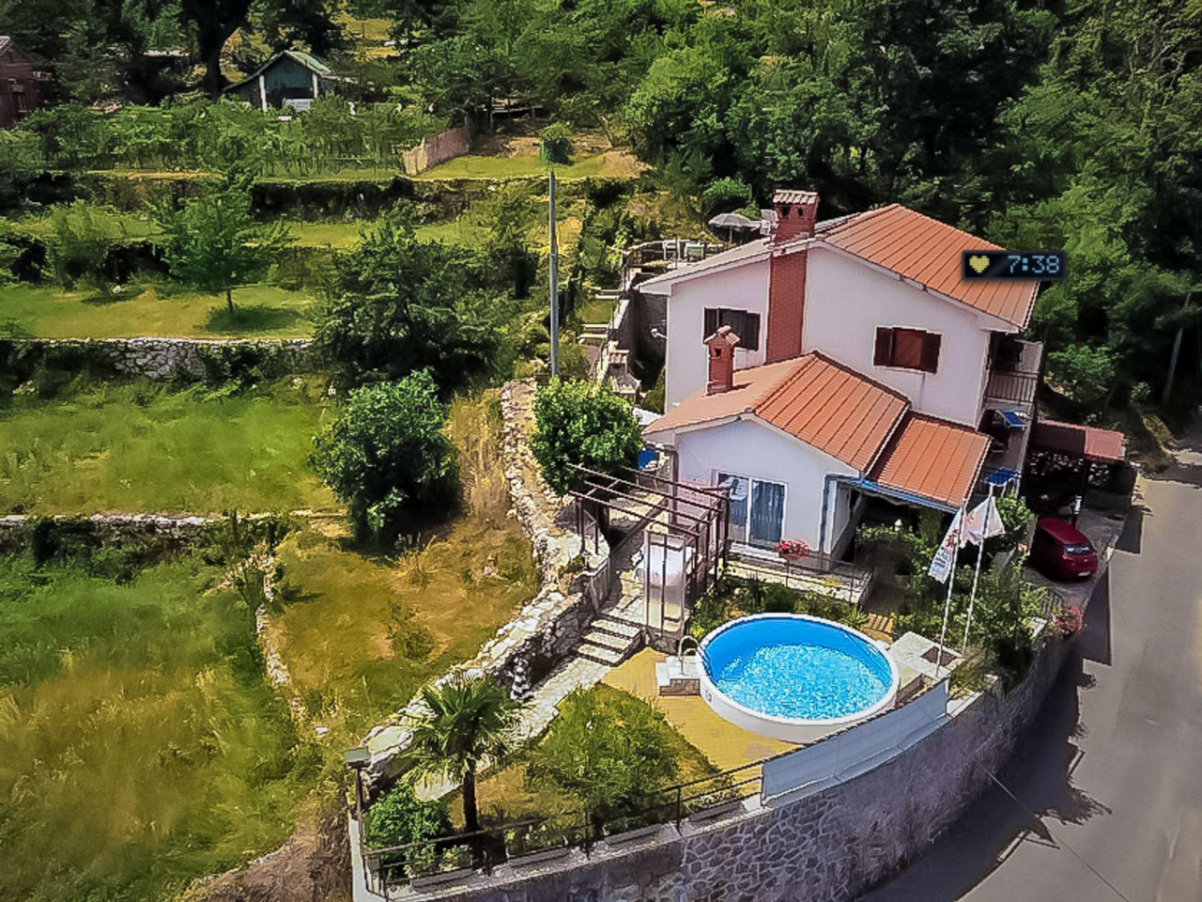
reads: 7,38
